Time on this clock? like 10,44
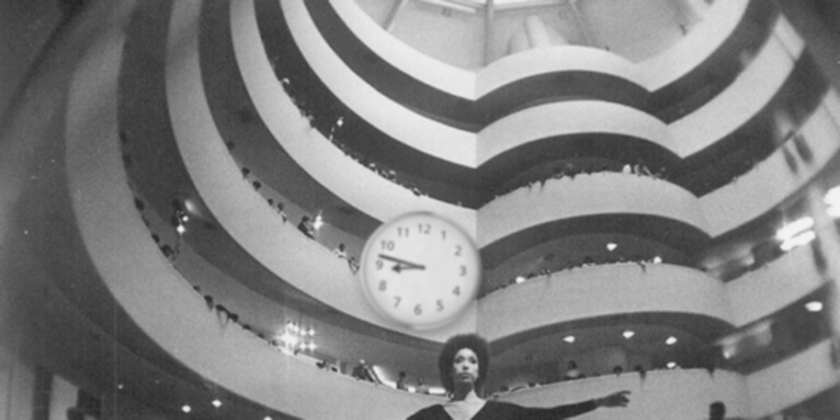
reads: 8,47
